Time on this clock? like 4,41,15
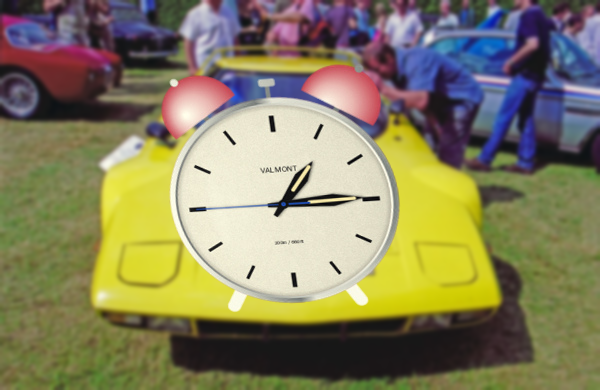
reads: 1,14,45
